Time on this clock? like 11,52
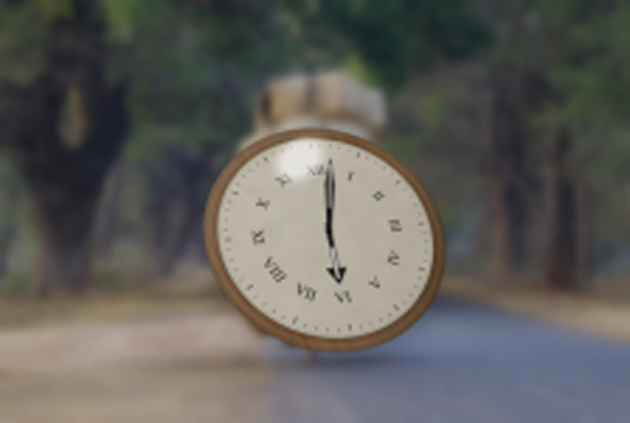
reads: 6,02
